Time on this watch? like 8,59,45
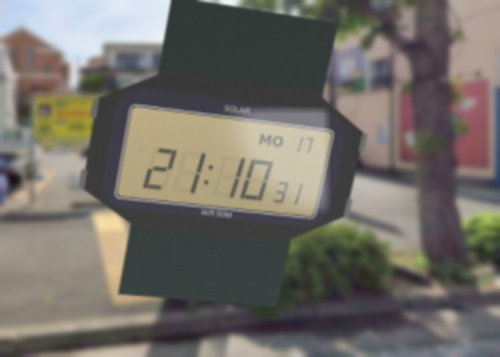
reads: 21,10,31
